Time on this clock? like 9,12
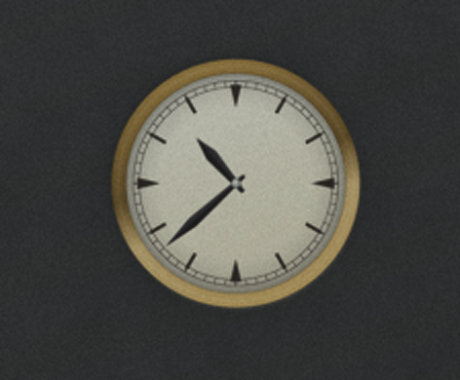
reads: 10,38
